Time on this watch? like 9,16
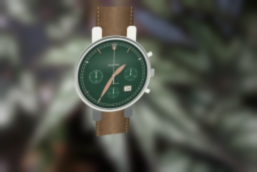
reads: 1,35
